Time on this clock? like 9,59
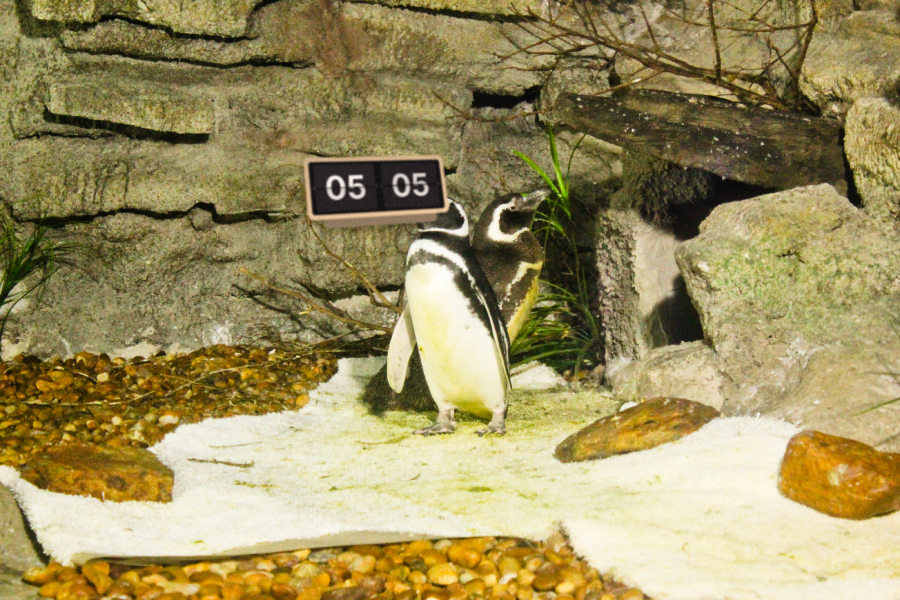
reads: 5,05
